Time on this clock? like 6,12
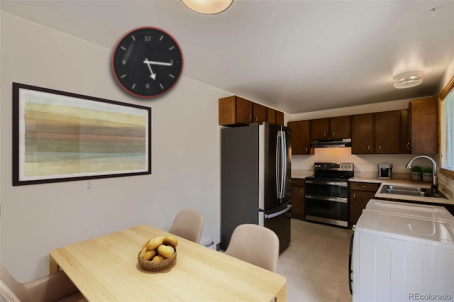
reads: 5,16
